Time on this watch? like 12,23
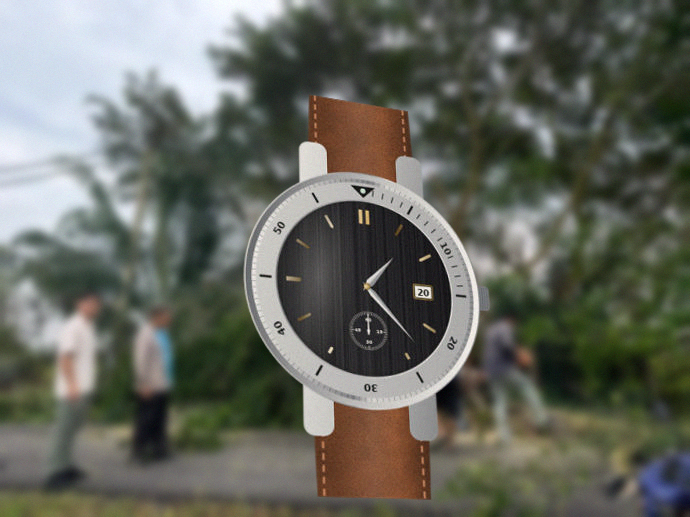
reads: 1,23
